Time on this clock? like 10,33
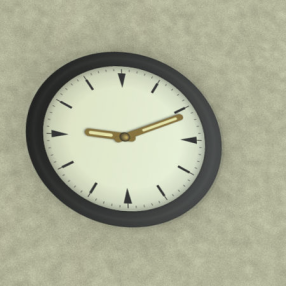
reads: 9,11
